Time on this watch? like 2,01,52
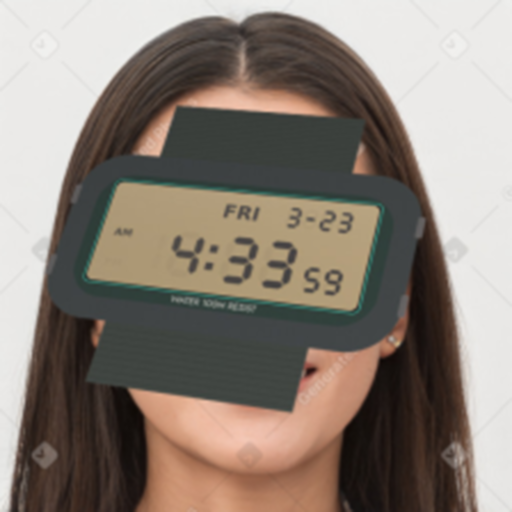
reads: 4,33,59
